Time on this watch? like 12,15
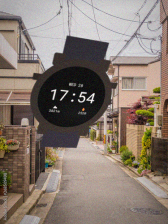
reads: 17,54
